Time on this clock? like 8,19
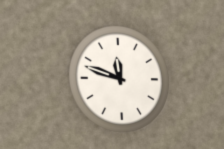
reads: 11,48
